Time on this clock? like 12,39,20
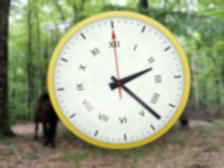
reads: 2,23,00
